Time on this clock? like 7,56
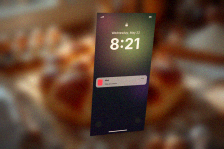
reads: 8,21
